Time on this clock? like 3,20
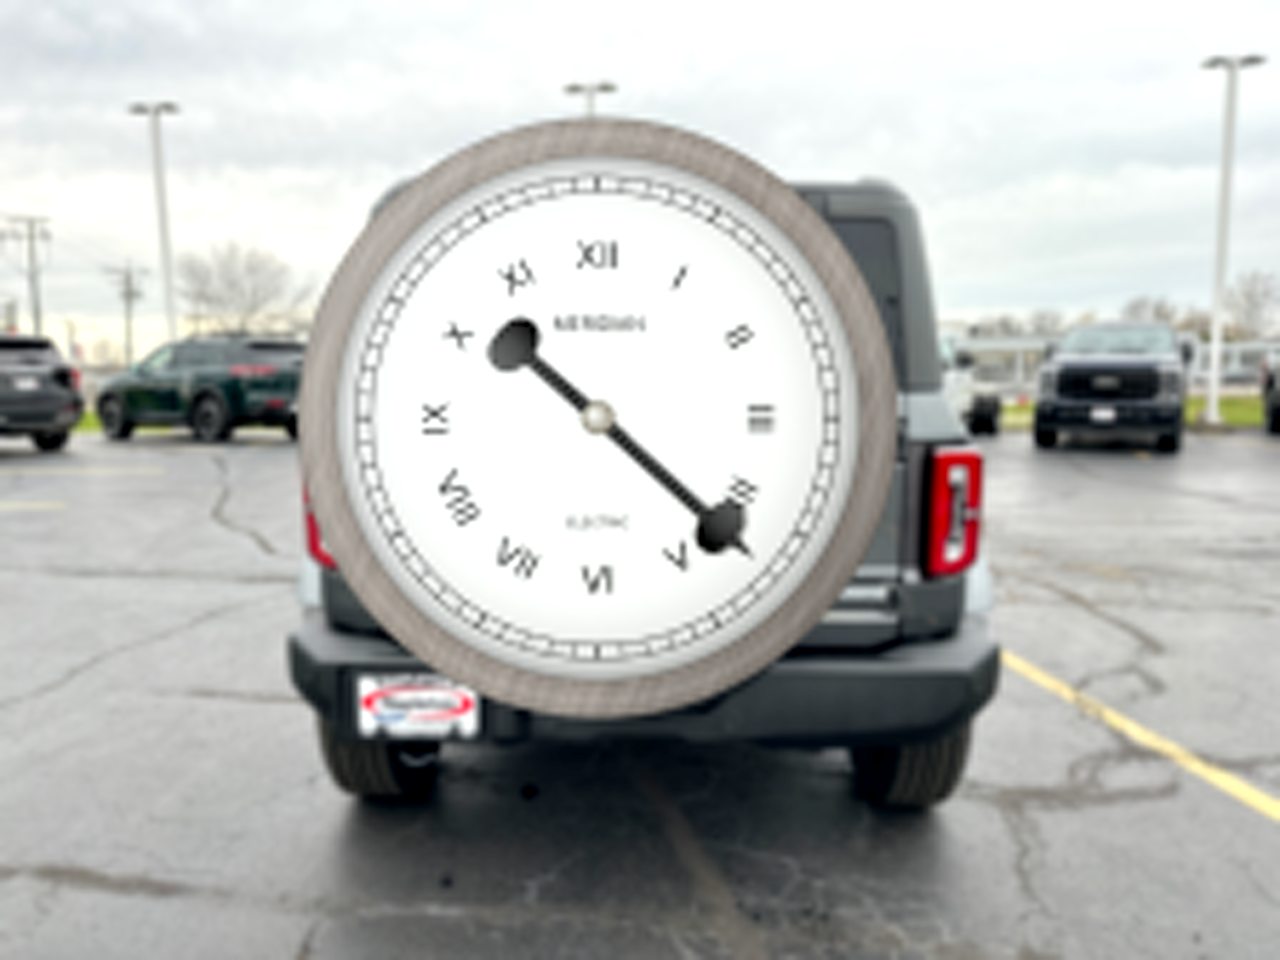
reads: 10,22
